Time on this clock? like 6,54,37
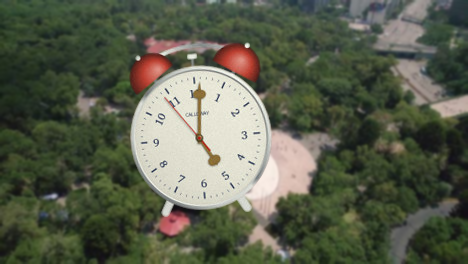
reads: 5,00,54
